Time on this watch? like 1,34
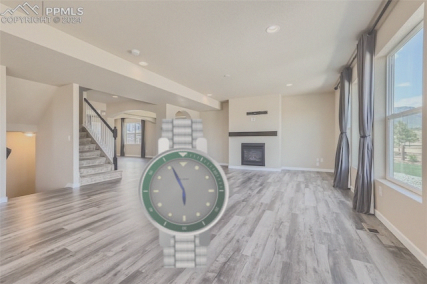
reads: 5,56
